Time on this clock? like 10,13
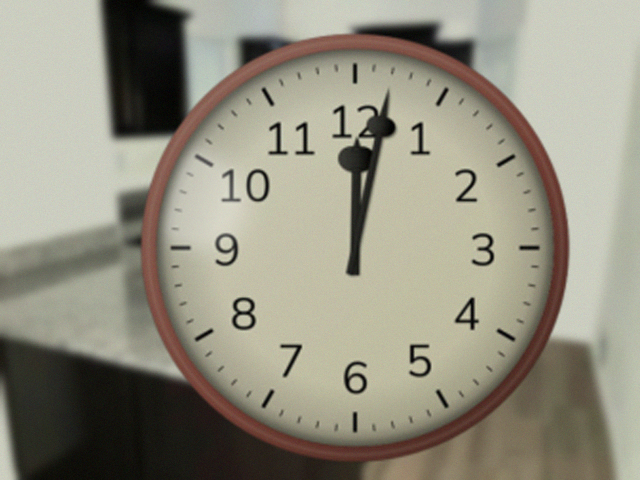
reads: 12,02
